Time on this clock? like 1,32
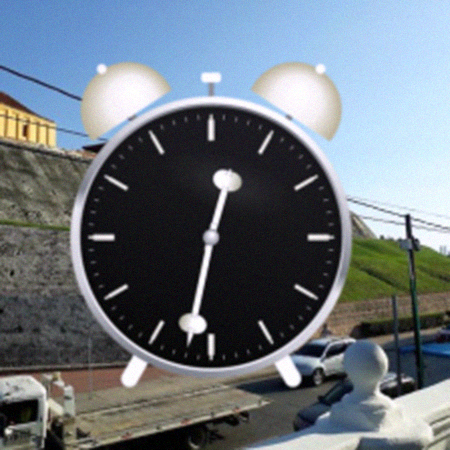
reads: 12,32
